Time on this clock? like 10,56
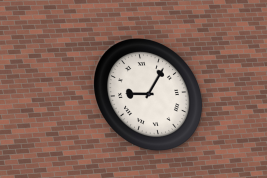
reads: 9,07
